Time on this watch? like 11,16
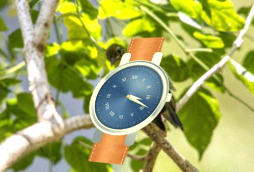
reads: 3,19
